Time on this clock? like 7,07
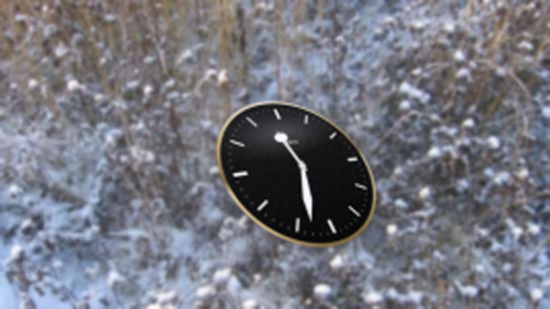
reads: 11,33
